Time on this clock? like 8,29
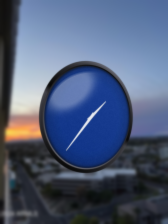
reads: 1,37
